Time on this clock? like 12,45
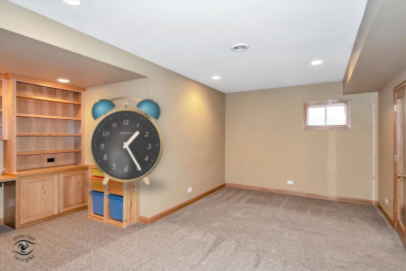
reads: 1,25
